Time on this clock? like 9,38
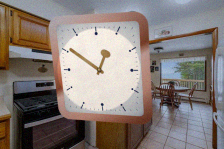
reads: 12,51
